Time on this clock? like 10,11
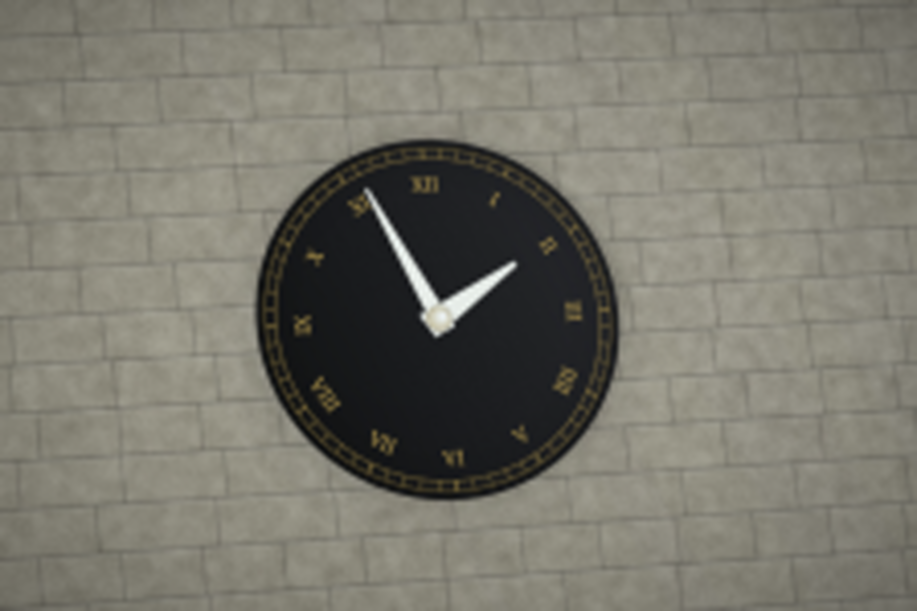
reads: 1,56
